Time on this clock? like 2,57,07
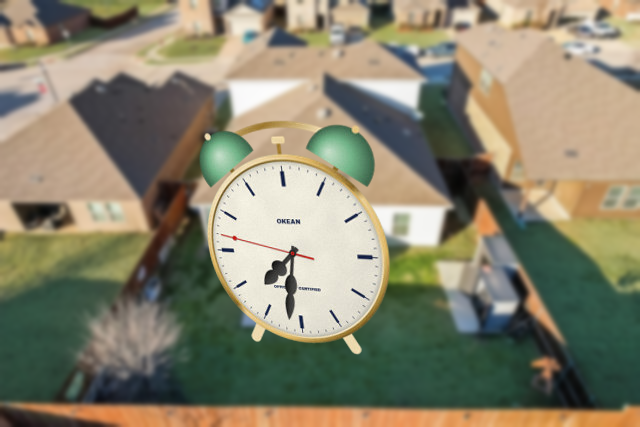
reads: 7,31,47
